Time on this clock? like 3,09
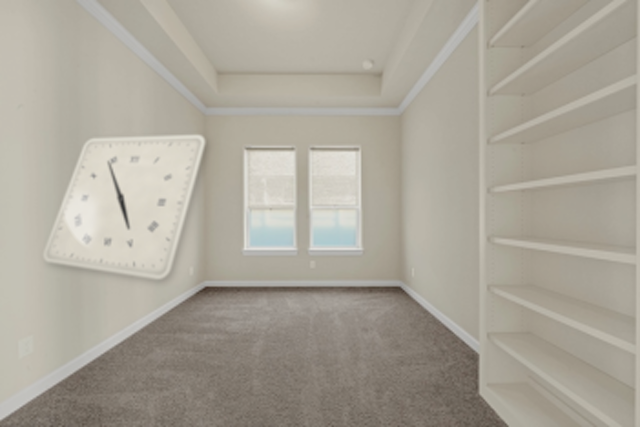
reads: 4,54
